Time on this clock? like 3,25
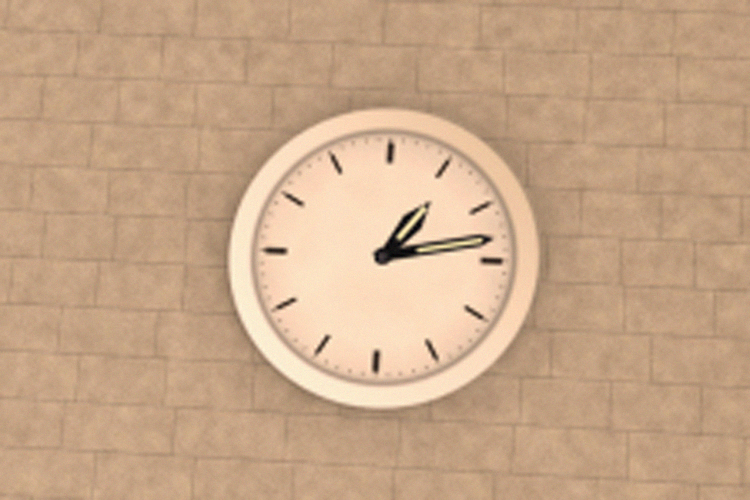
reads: 1,13
